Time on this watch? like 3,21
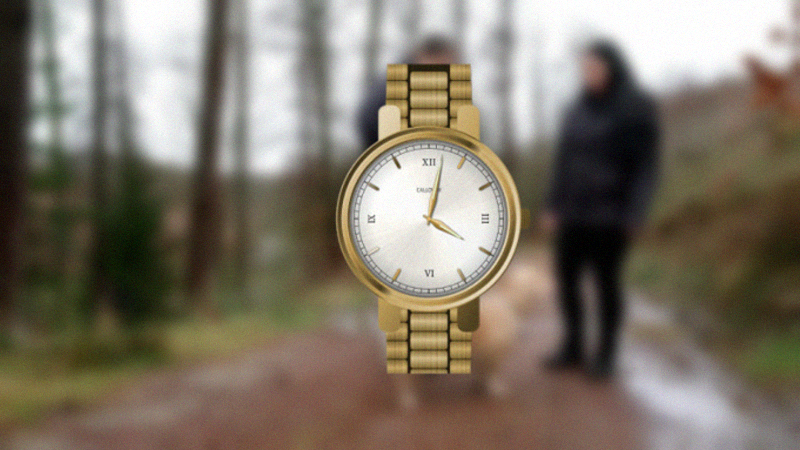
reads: 4,02
